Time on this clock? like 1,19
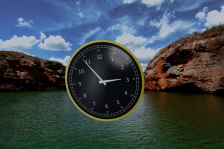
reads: 2,54
